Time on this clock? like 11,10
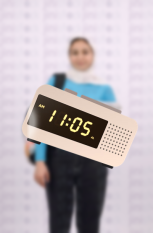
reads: 11,05
